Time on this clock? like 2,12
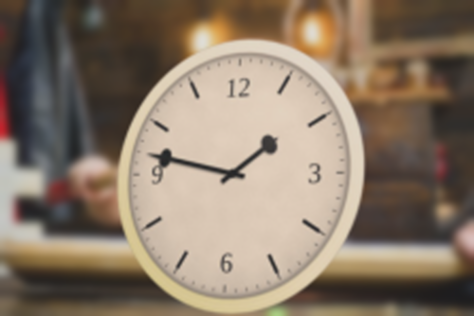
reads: 1,47
